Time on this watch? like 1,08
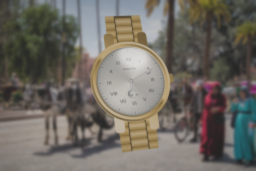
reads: 6,11
